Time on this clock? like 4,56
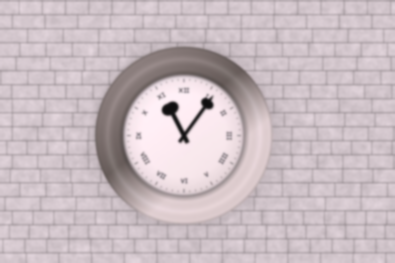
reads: 11,06
